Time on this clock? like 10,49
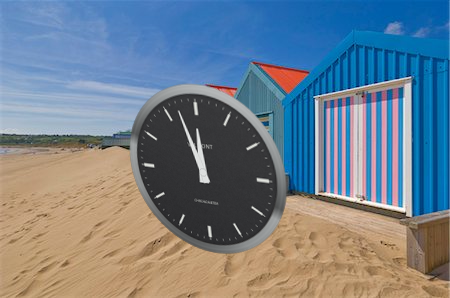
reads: 11,57
